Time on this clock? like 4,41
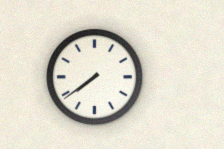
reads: 7,39
